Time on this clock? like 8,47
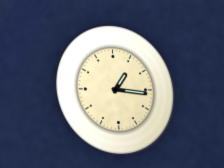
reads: 1,16
